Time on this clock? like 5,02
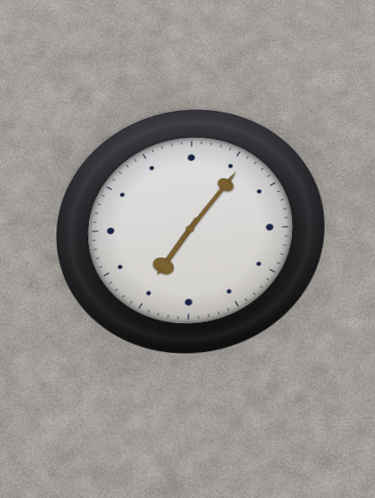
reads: 7,06
